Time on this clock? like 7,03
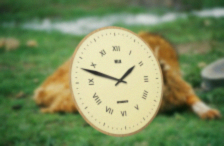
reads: 1,48
